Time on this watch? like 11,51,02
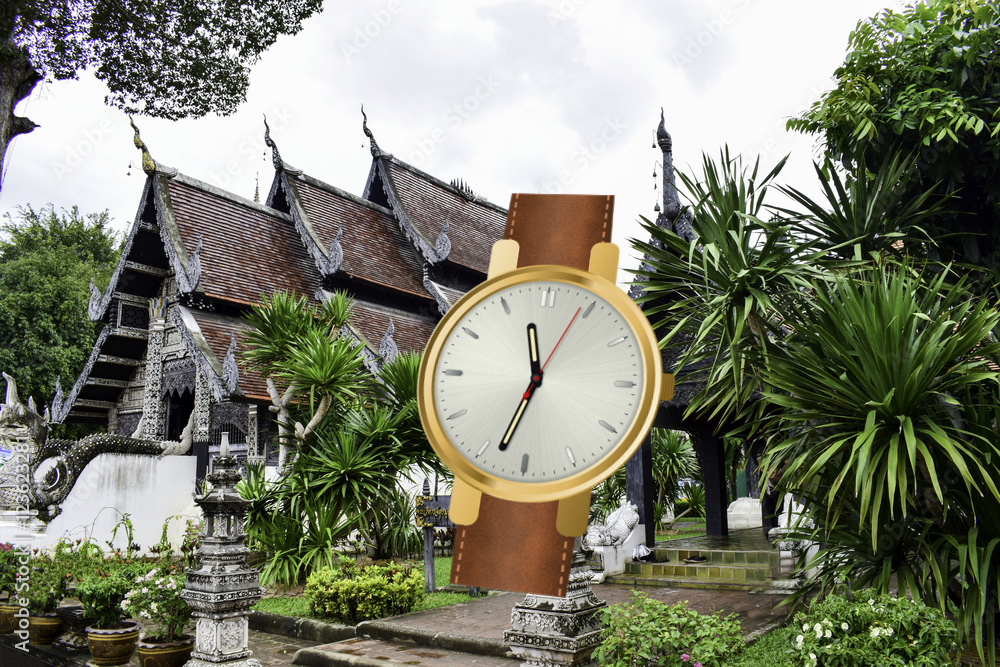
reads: 11,33,04
